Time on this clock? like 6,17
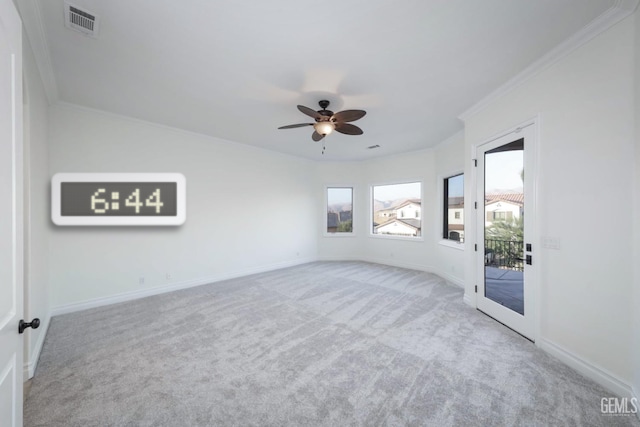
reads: 6,44
